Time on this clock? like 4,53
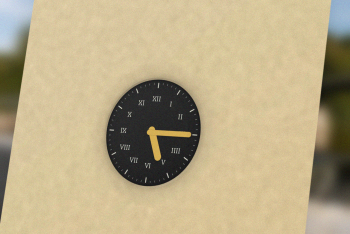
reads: 5,15
